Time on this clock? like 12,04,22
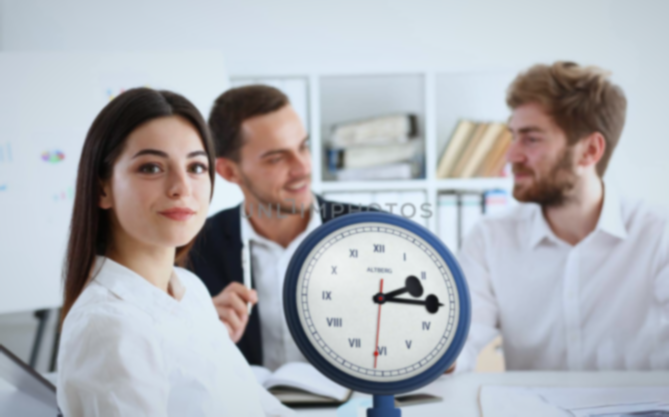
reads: 2,15,31
